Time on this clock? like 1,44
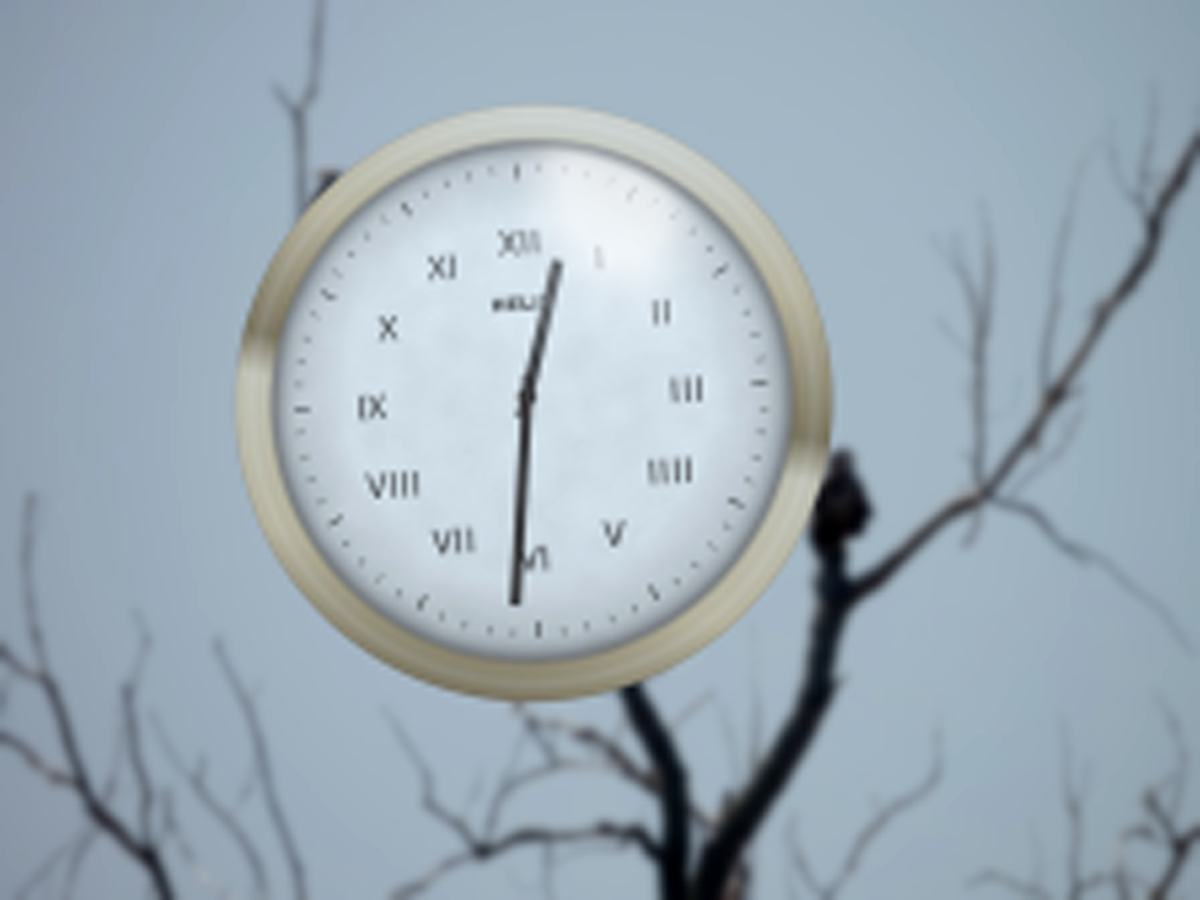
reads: 12,31
